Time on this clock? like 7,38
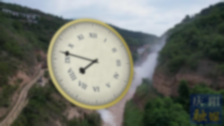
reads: 7,47
